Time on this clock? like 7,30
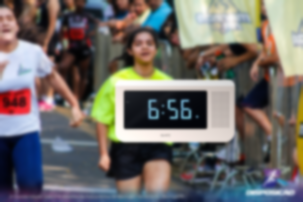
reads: 6,56
